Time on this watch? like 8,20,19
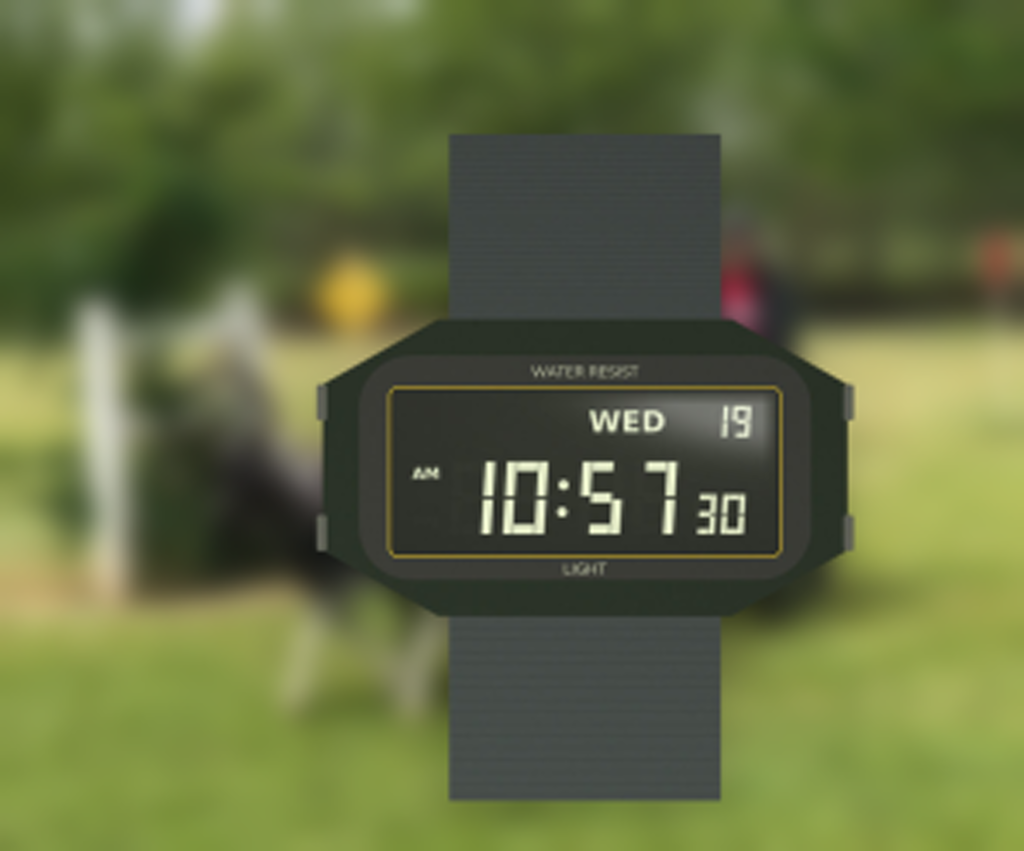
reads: 10,57,30
